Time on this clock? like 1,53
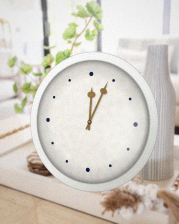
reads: 12,04
